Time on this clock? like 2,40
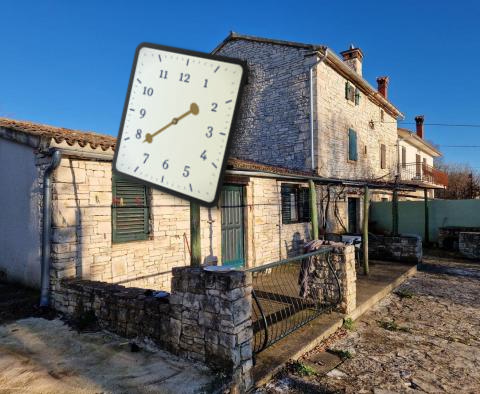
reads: 1,38
